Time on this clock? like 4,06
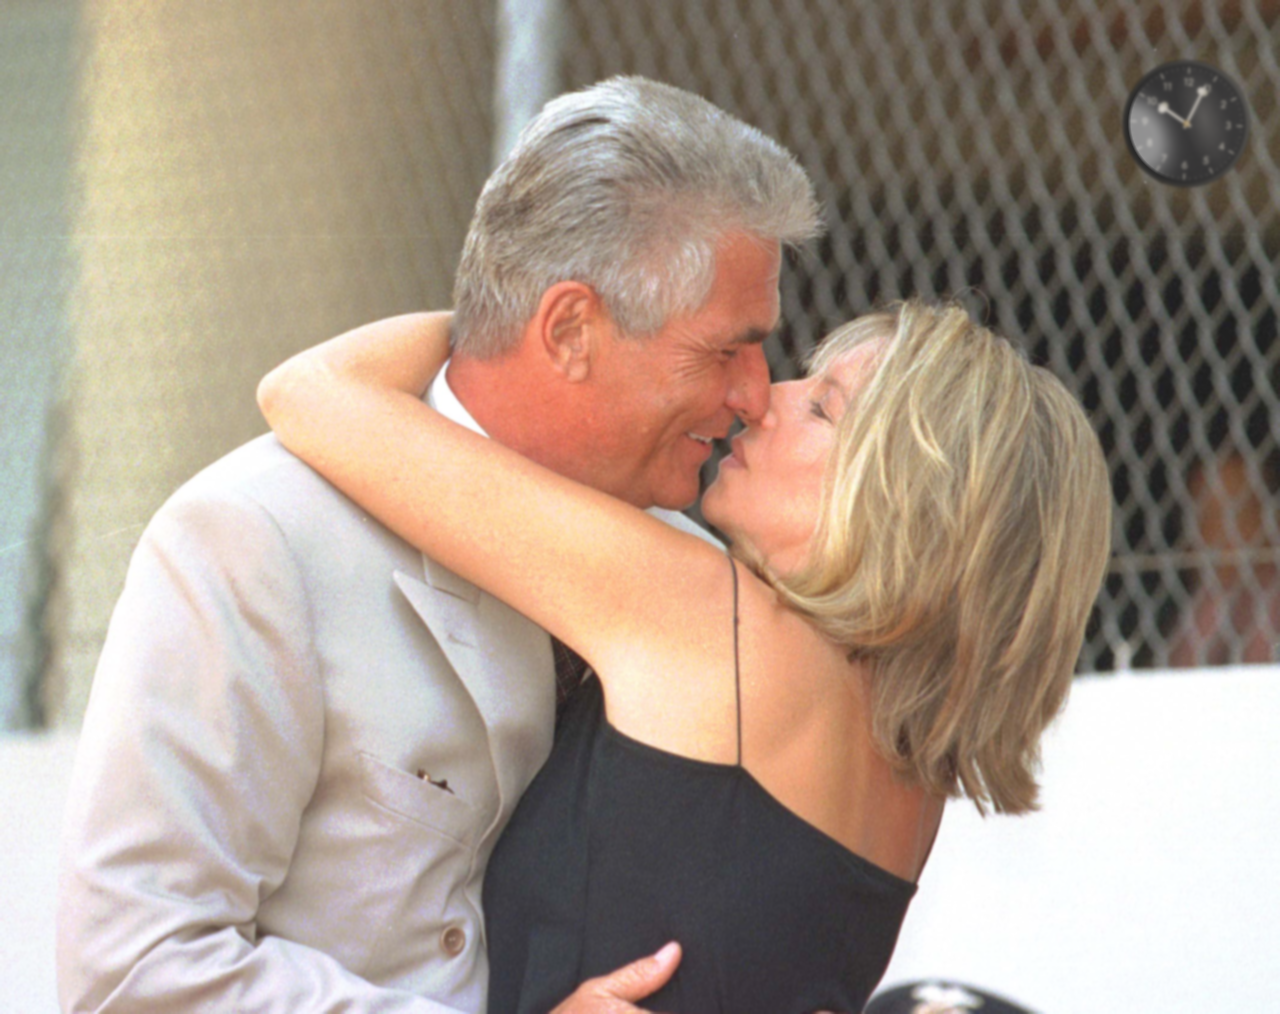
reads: 10,04
